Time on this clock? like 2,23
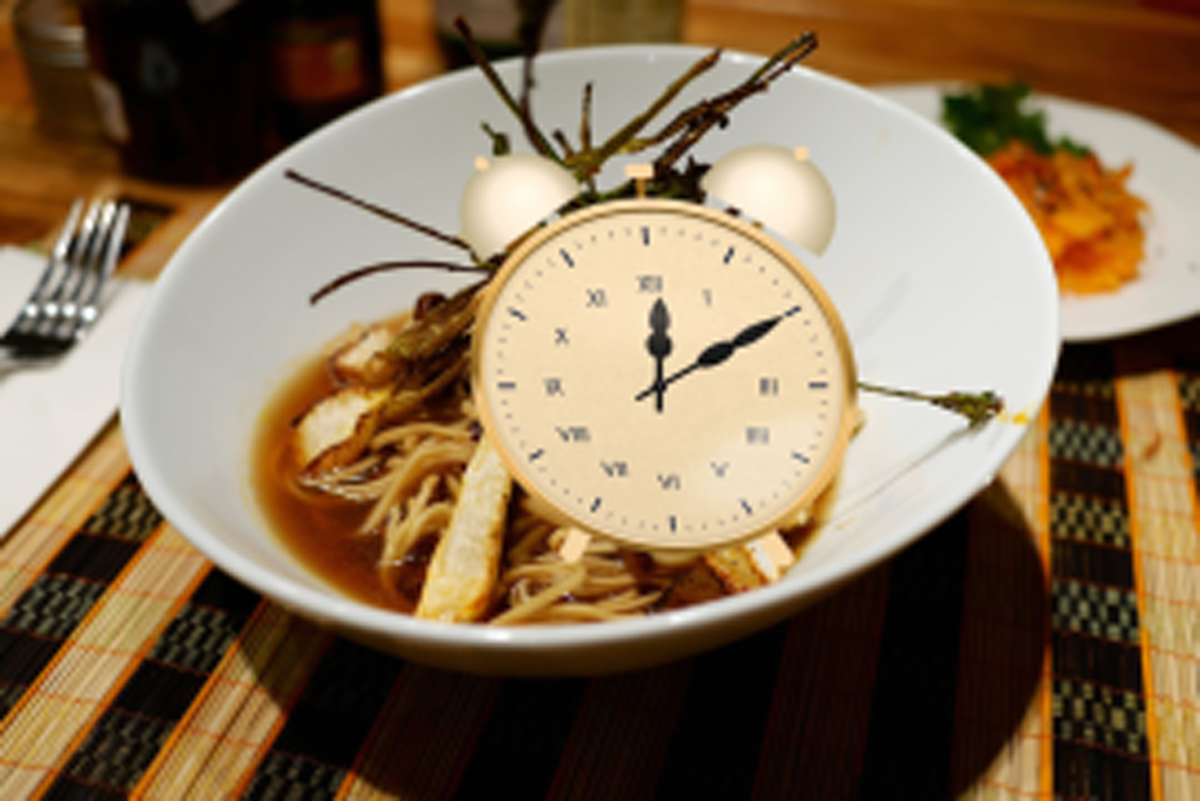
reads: 12,10
